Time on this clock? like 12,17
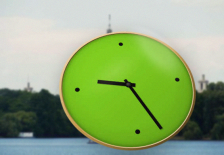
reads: 9,26
